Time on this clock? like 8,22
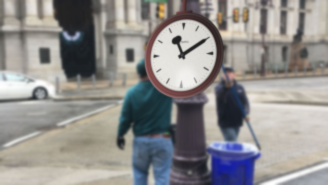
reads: 11,10
